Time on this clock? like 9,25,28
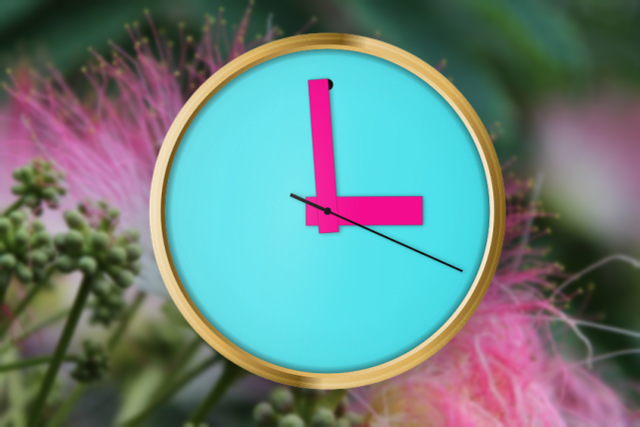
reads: 2,59,19
